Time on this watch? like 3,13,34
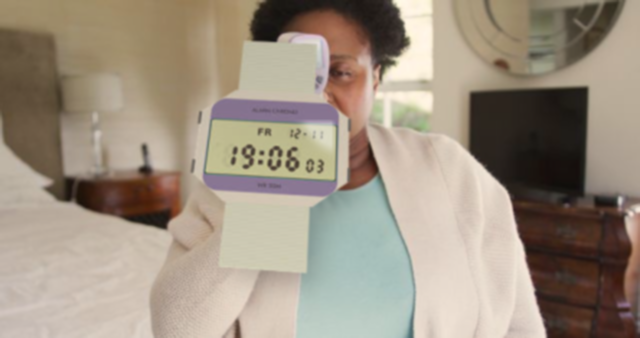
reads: 19,06,03
